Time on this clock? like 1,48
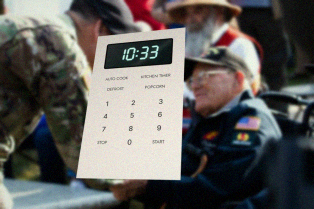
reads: 10,33
